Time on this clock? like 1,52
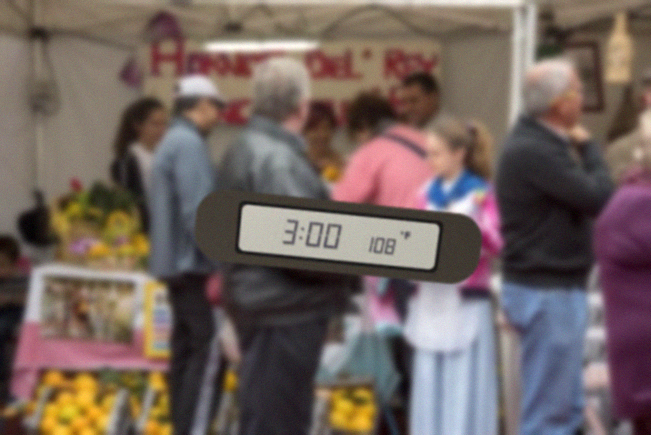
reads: 3,00
